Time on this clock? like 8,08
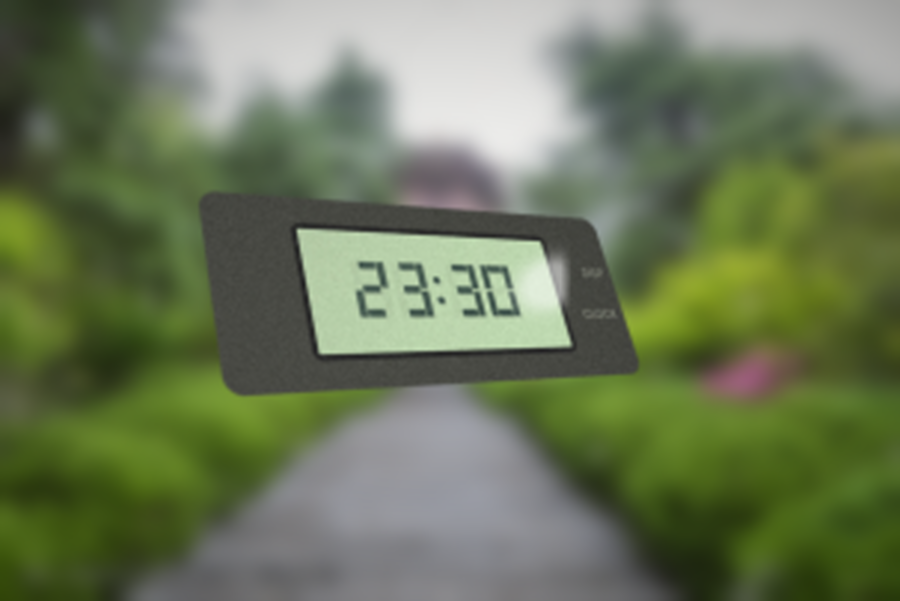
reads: 23,30
